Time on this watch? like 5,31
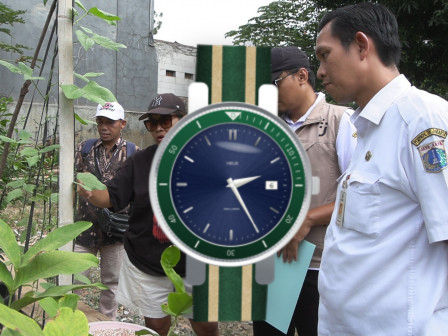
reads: 2,25
